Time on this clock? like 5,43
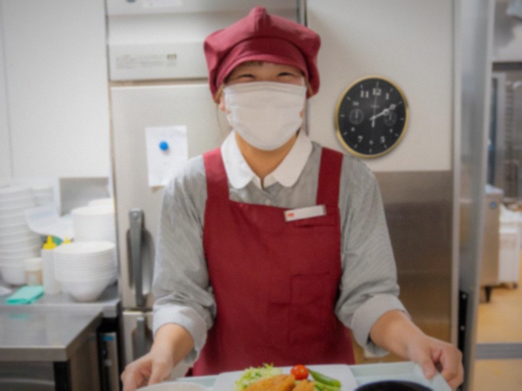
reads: 2,10
